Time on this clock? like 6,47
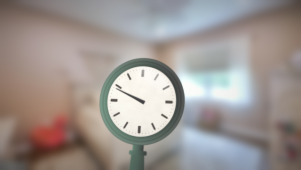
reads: 9,49
